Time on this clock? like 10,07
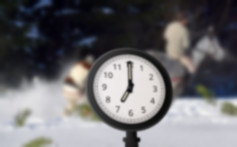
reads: 7,00
